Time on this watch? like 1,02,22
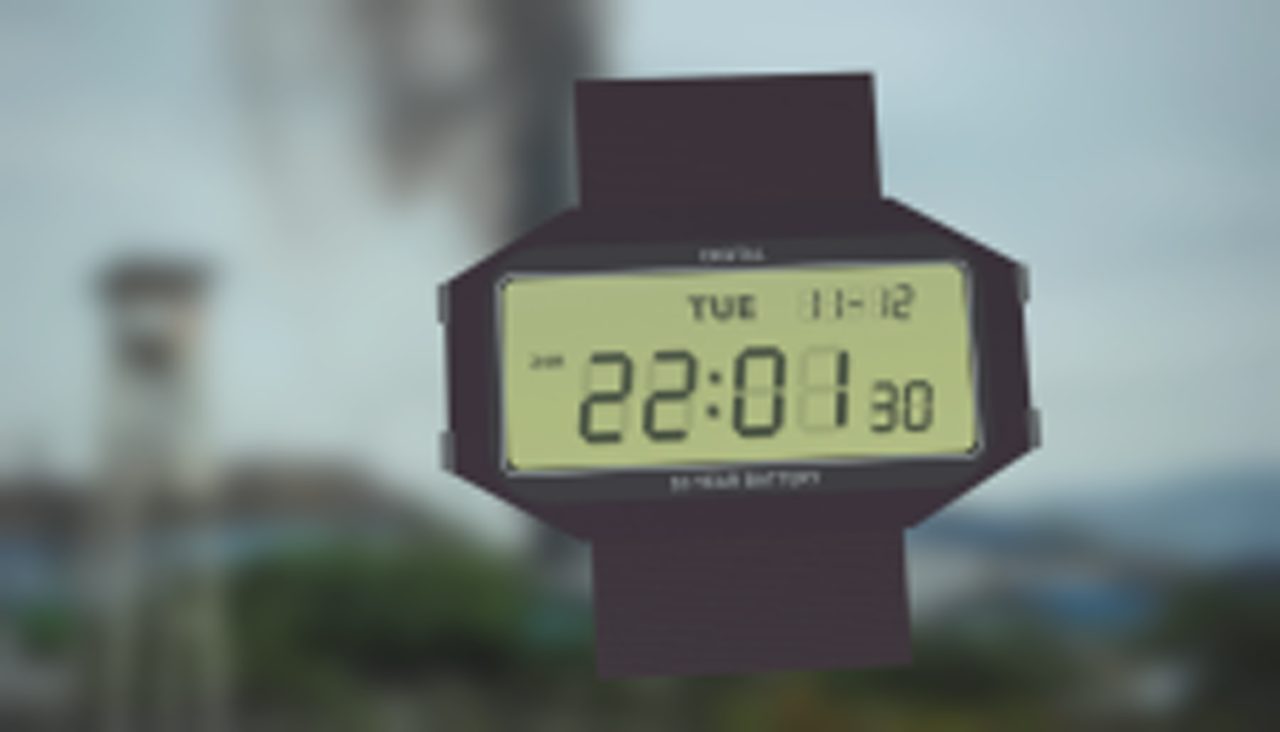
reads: 22,01,30
